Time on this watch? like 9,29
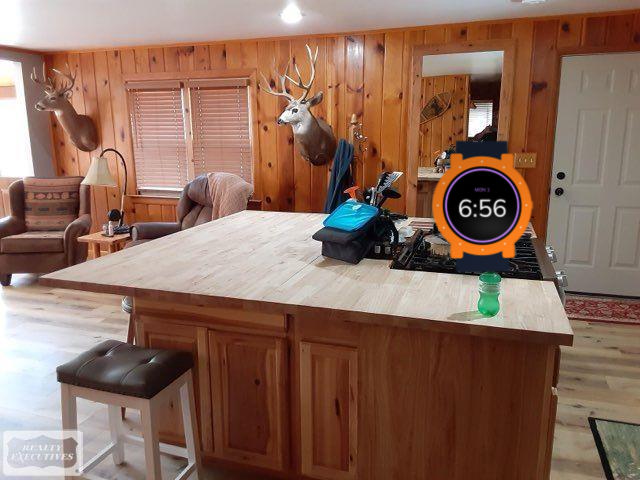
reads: 6,56
